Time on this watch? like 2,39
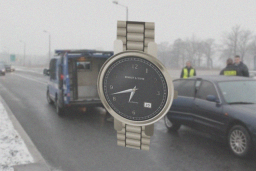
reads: 6,42
